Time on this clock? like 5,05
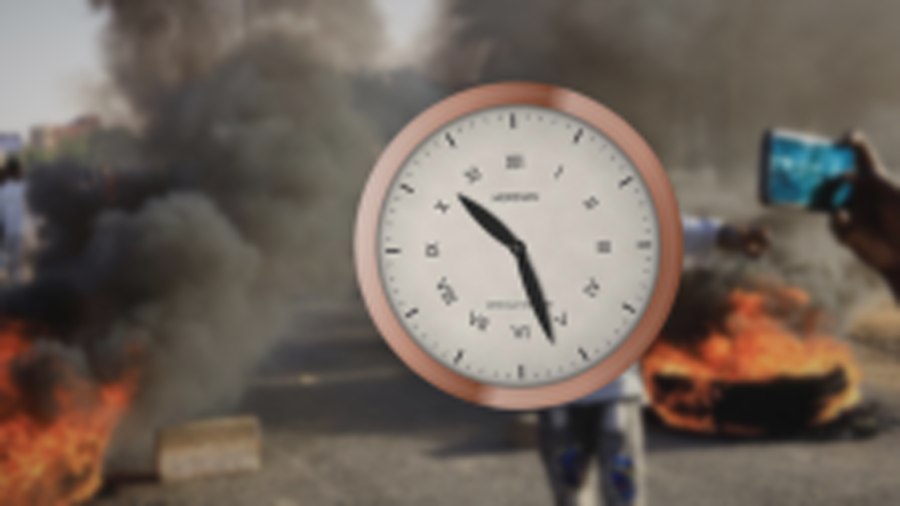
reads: 10,27
